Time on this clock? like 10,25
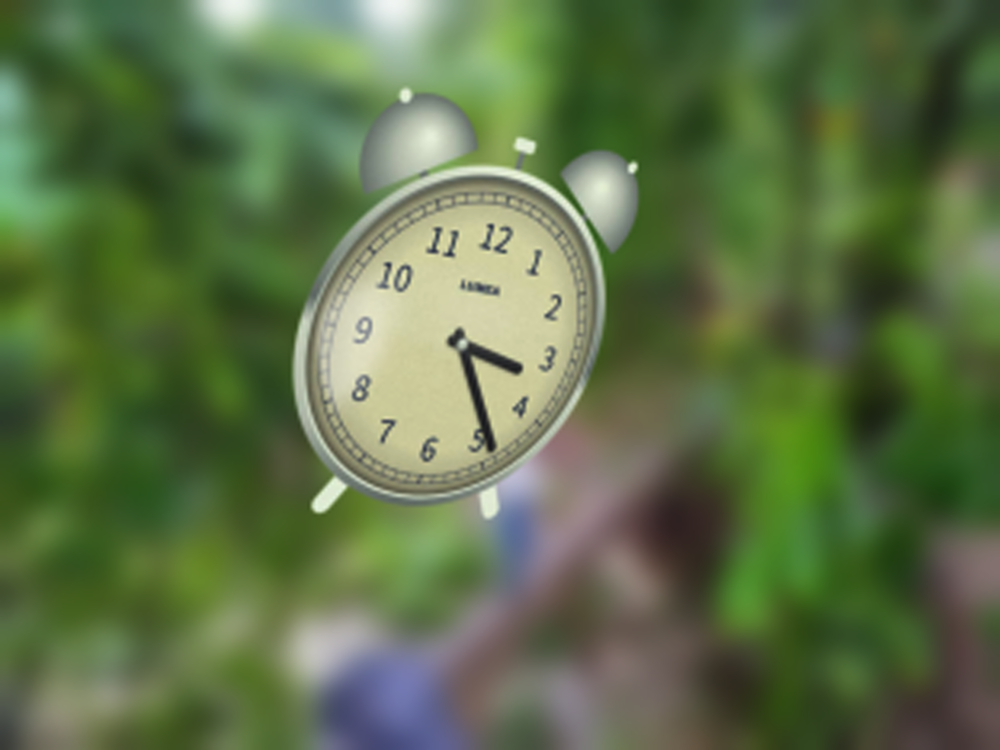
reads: 3,24
